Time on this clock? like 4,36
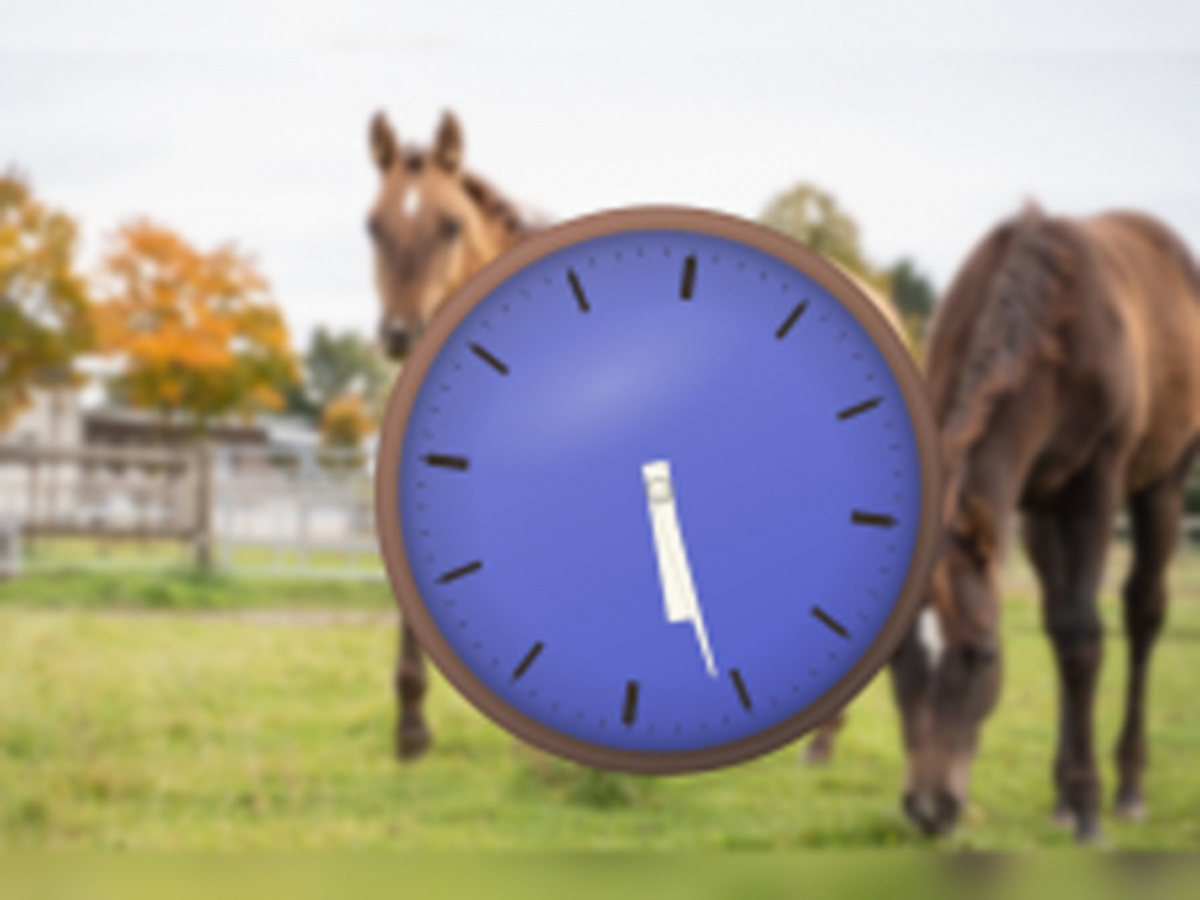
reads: 5,26
